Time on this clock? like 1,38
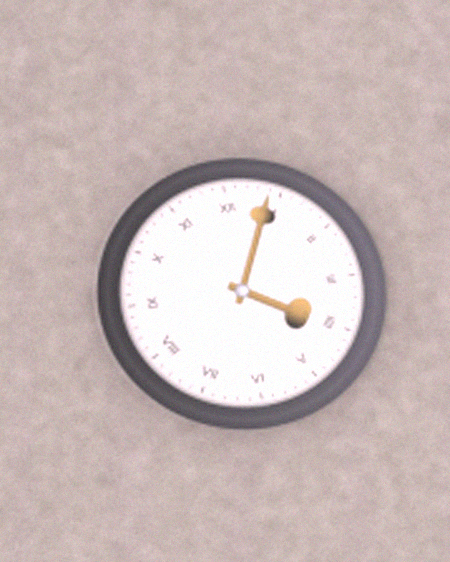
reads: 4,04
